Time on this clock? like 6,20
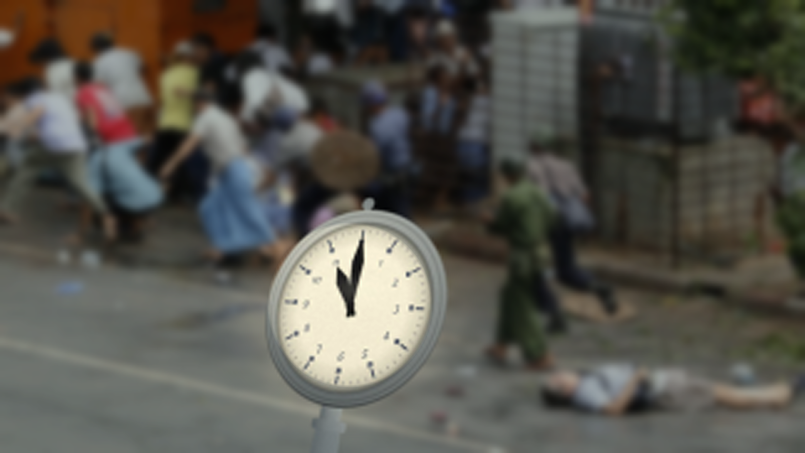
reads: 11,00
